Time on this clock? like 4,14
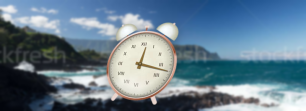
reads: 12,17
